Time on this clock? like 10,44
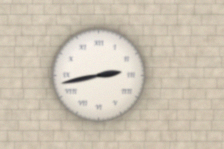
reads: 2,43
